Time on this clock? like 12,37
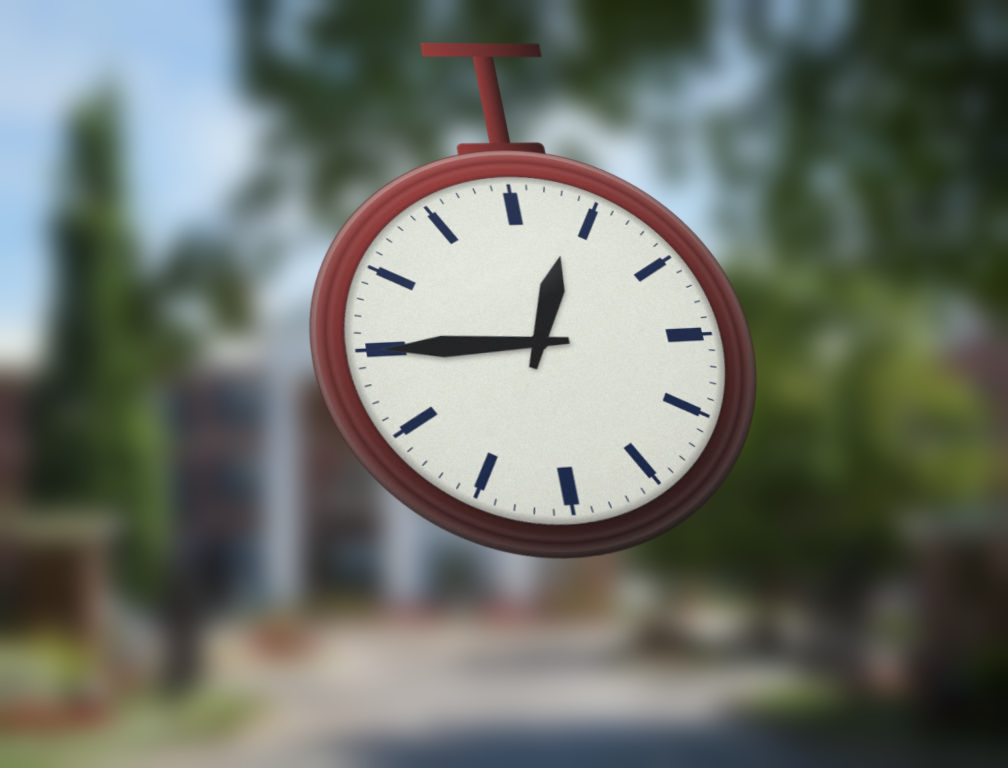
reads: 12,45
